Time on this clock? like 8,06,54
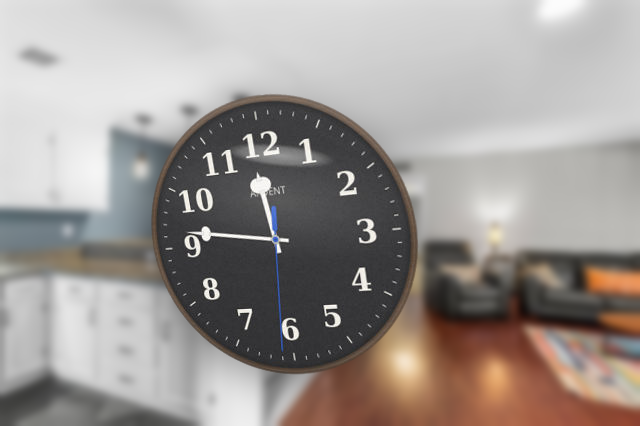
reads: 11,46,31
